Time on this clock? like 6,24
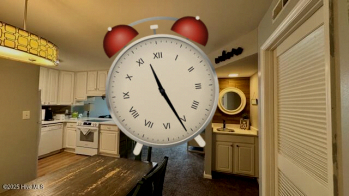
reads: 11,26
